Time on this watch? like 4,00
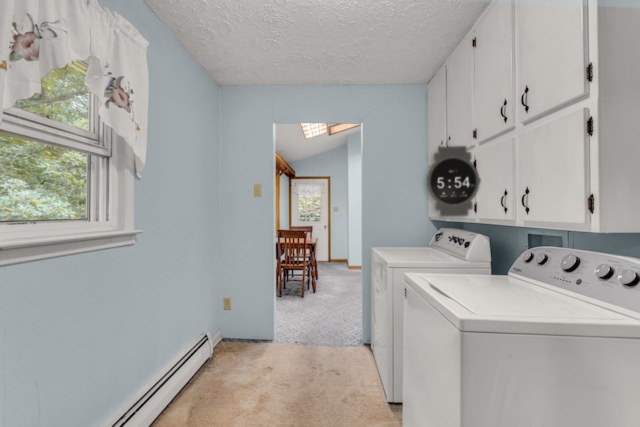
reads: 5,54
